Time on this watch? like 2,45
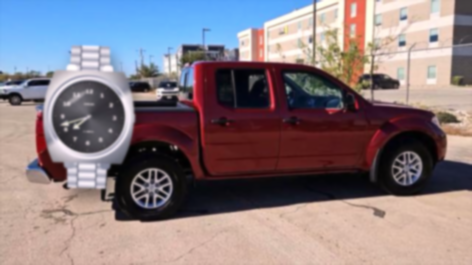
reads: 7,42
